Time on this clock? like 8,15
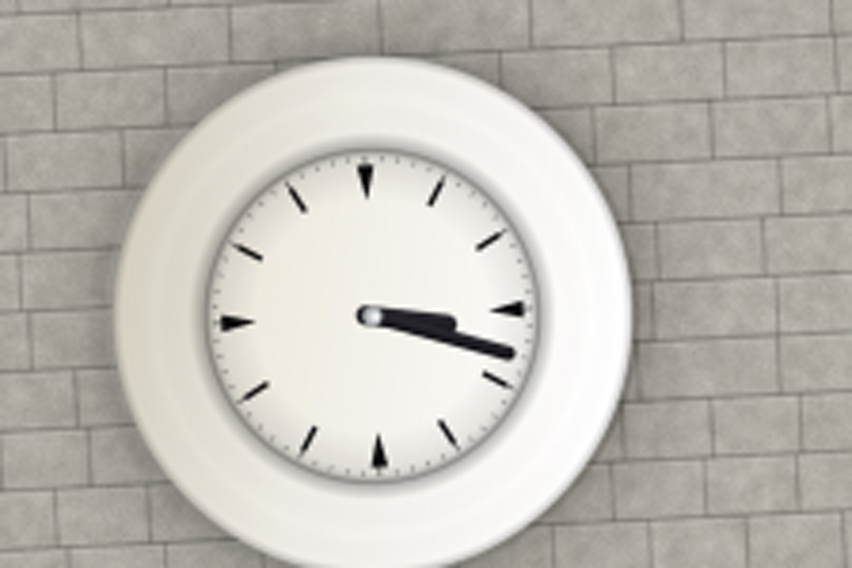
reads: 3,18
